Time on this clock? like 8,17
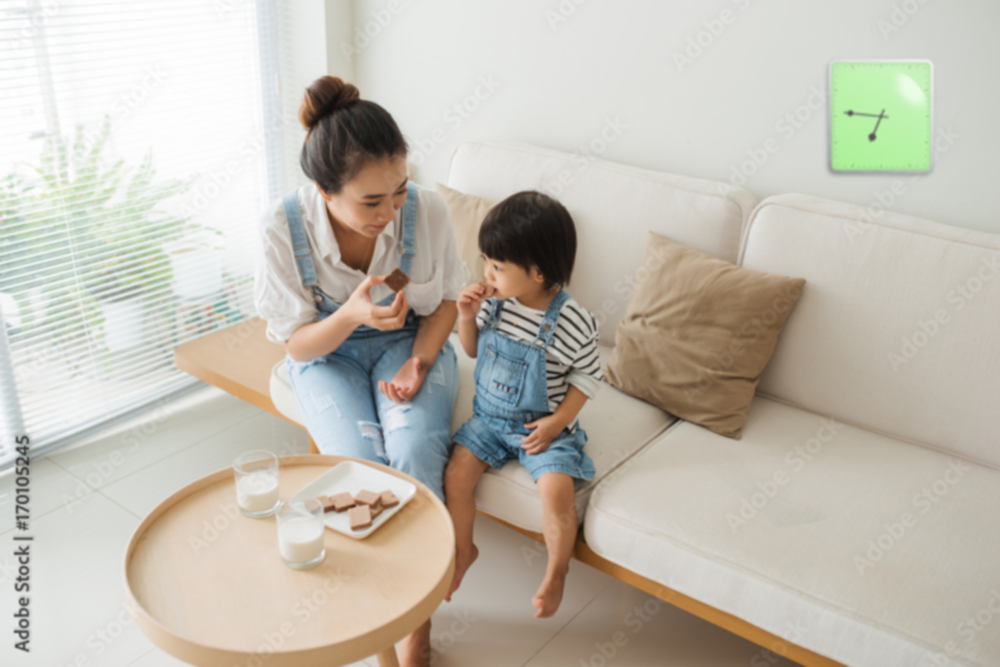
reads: 6,46
